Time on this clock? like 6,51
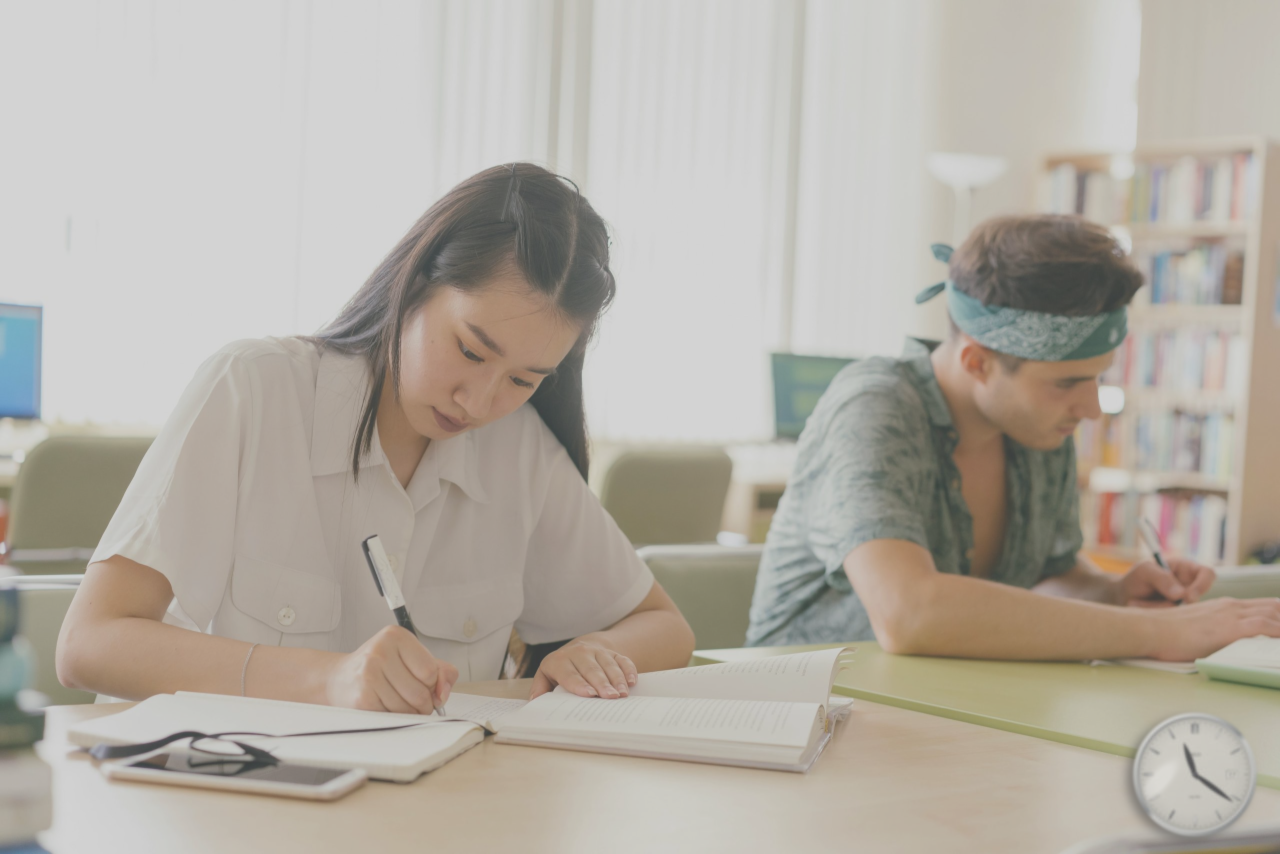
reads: 11,21
